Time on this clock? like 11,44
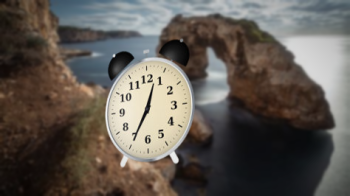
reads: 12,35
